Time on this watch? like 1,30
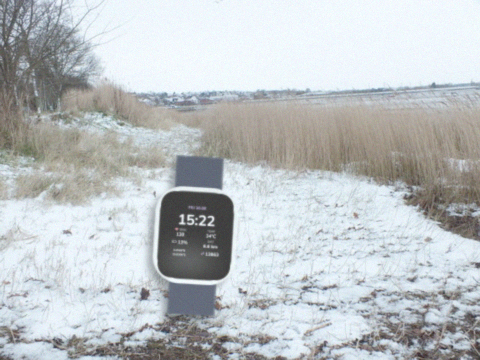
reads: 15,22
